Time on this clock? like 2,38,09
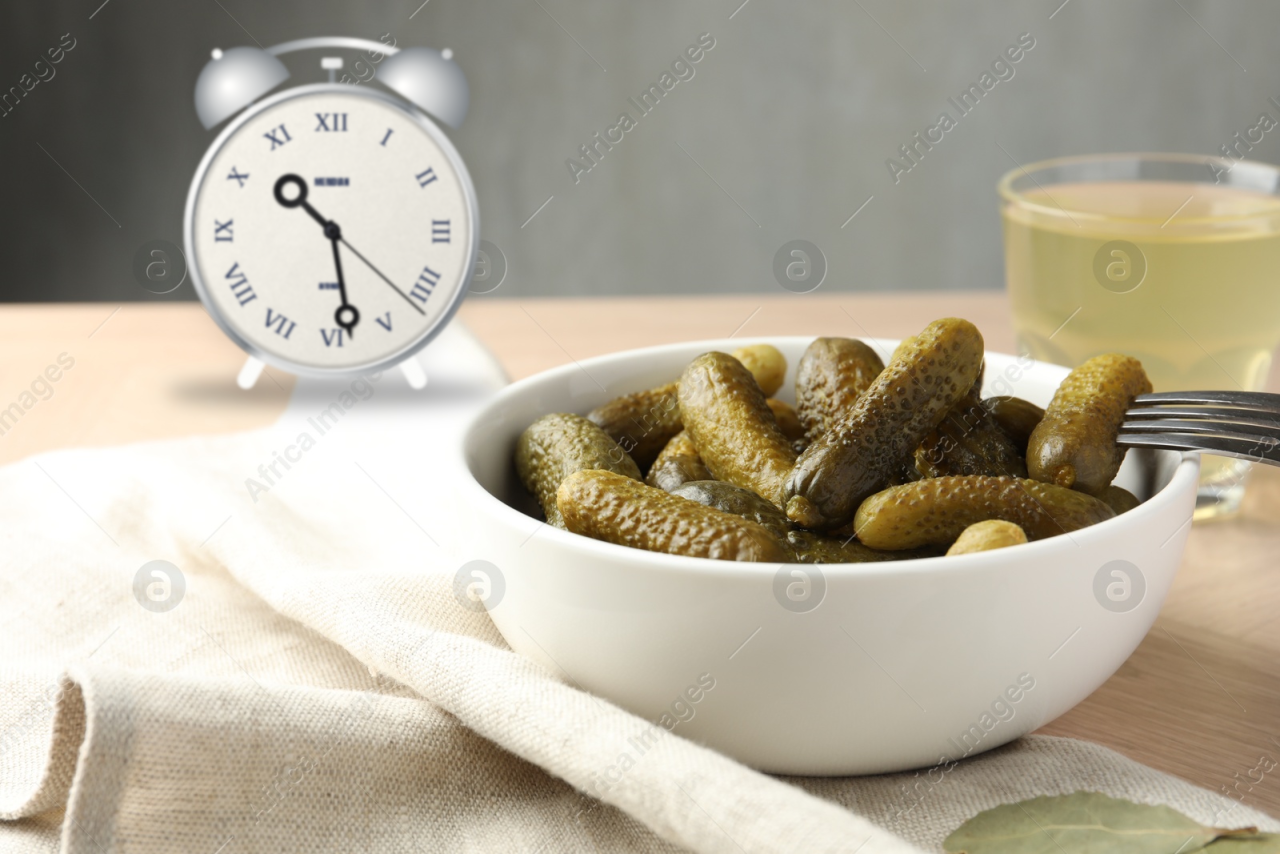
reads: 10,28,22
